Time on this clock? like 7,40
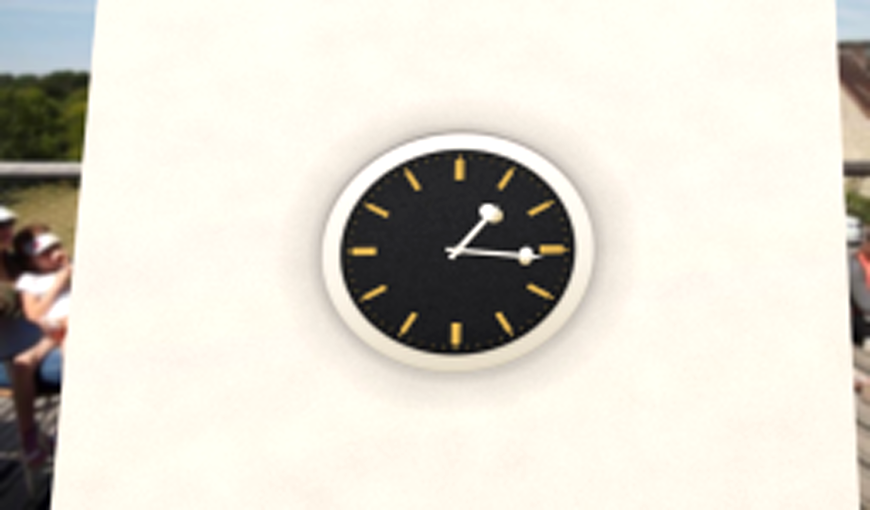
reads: 1,16
